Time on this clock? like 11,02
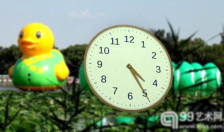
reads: 4,25
